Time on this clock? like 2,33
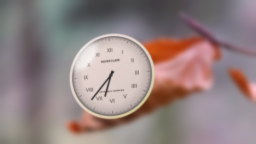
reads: 6,37
